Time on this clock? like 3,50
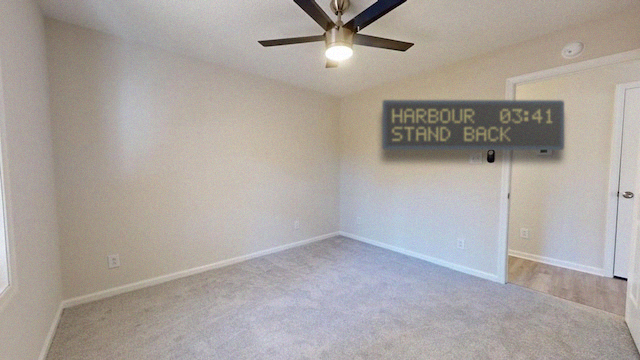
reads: 3,41
